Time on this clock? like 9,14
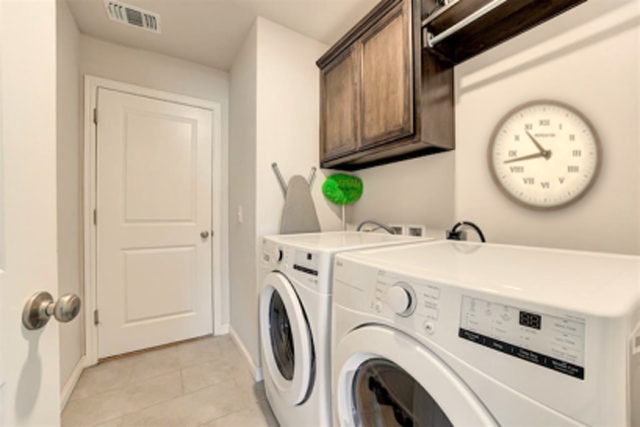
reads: 10,43
